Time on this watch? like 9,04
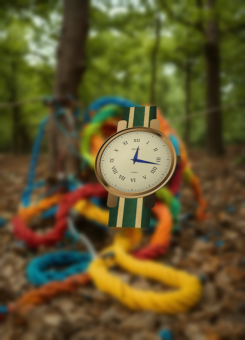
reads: 12,17
